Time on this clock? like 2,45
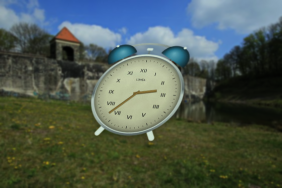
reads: 2,37
